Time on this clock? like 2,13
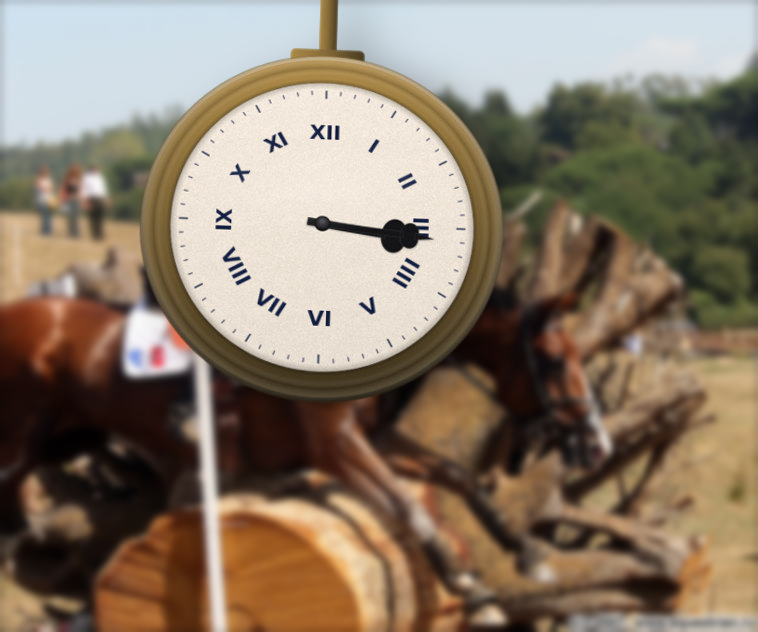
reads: 3,16
